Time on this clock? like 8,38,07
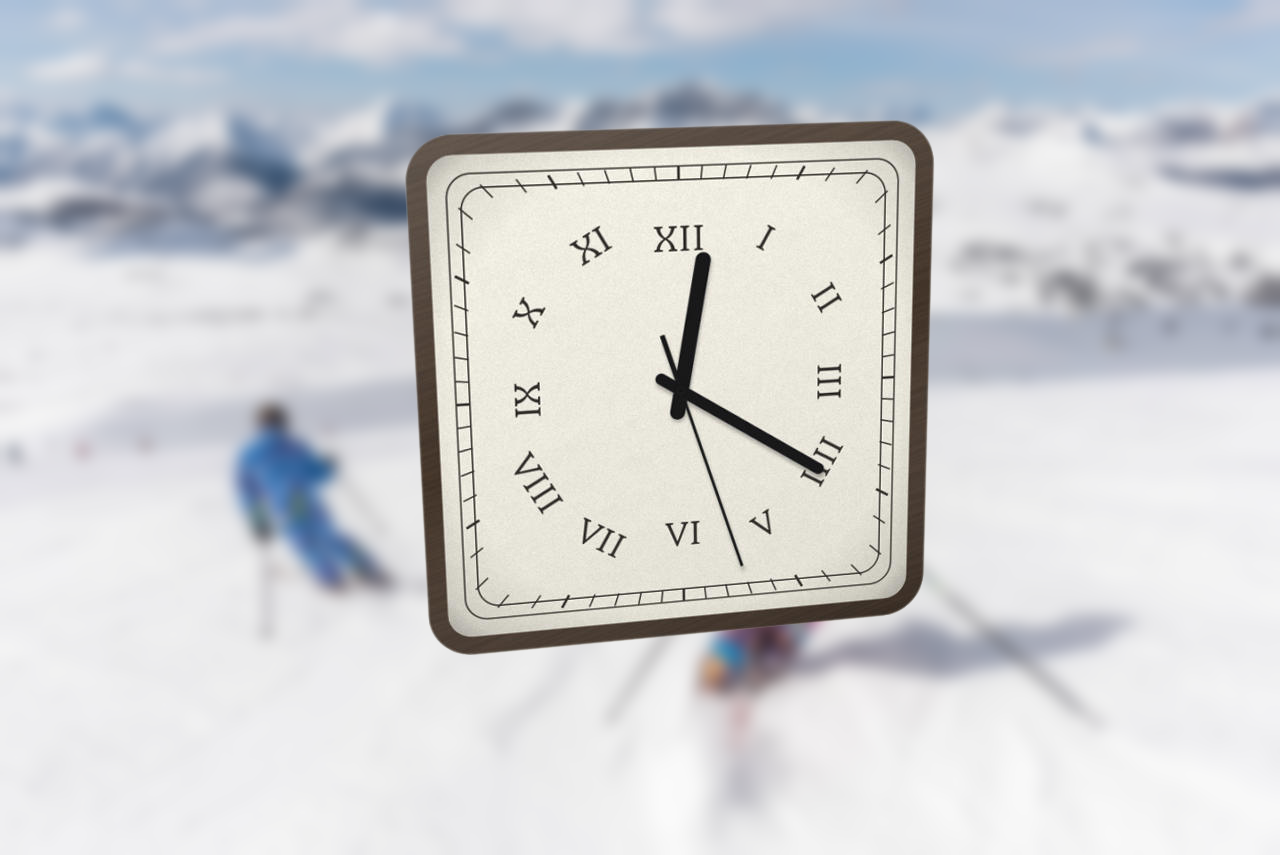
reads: 12,20,27
